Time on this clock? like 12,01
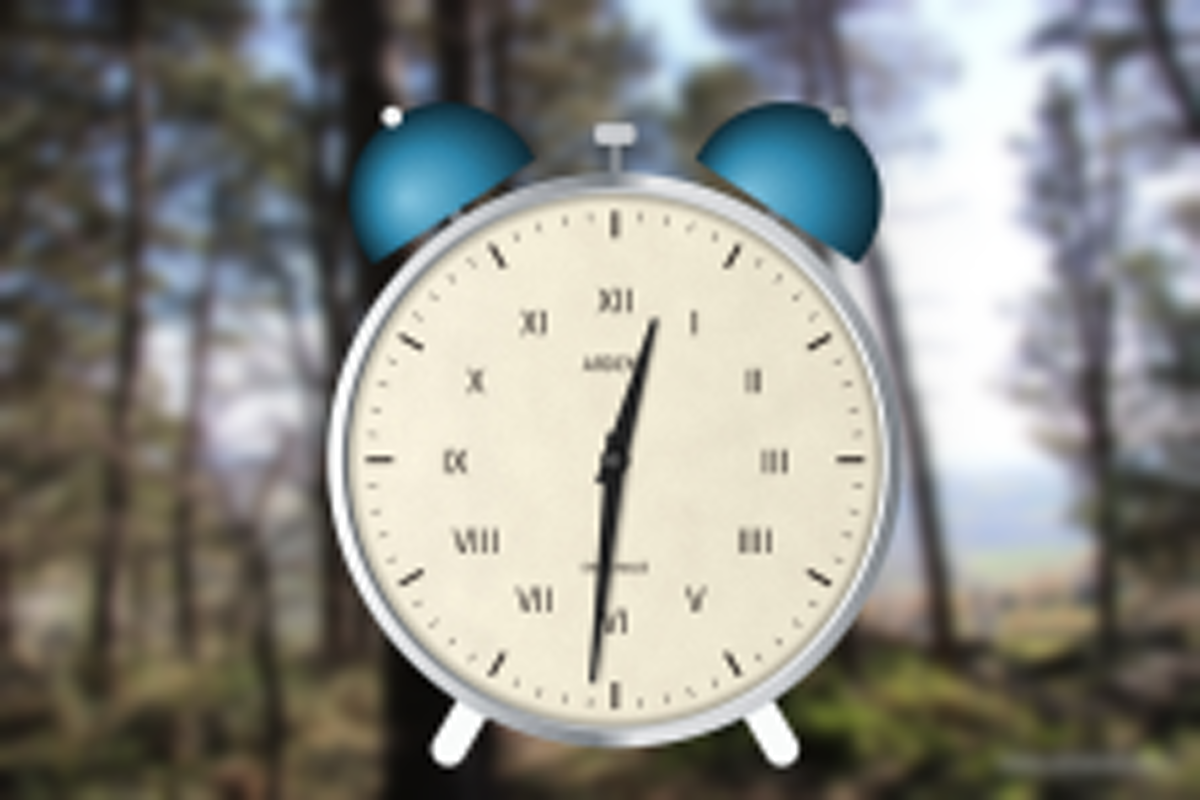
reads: 12,31
